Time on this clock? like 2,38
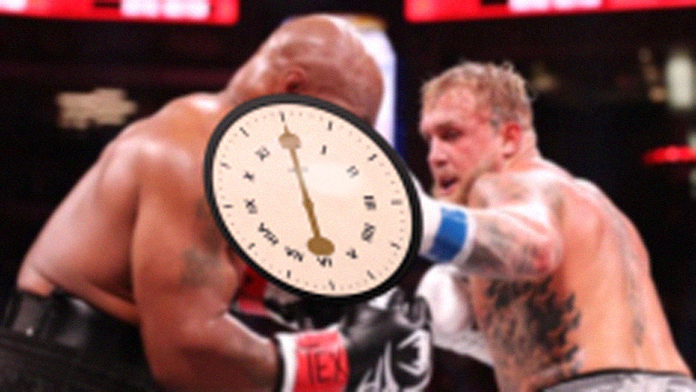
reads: 6,00
